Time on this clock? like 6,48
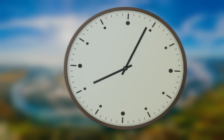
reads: 8,04
